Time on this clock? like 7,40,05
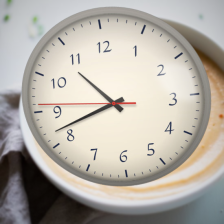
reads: 10,41,46
